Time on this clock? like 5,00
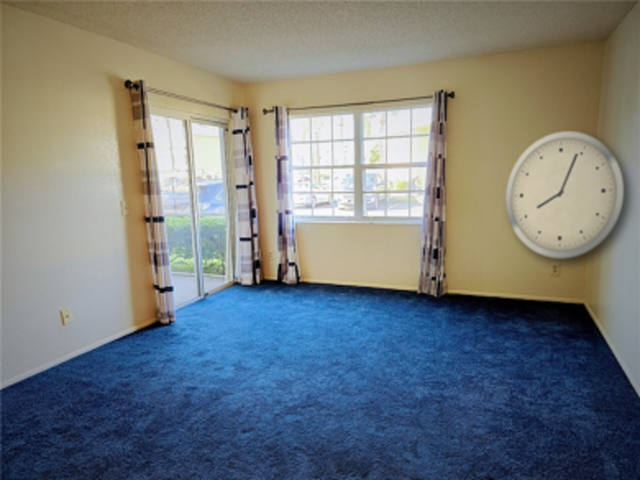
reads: 8,04
